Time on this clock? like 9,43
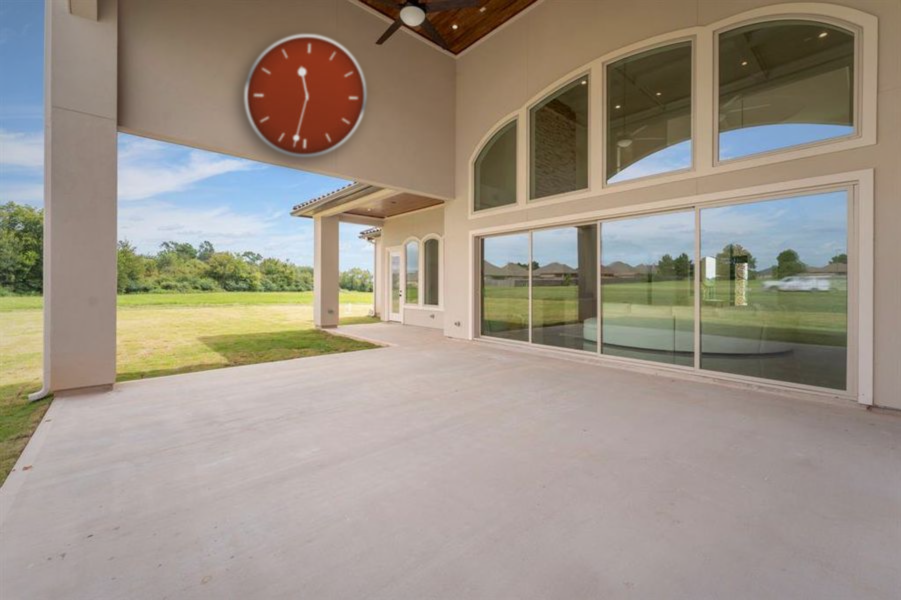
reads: 11,32
